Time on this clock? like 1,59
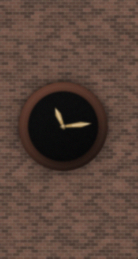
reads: 11,14
